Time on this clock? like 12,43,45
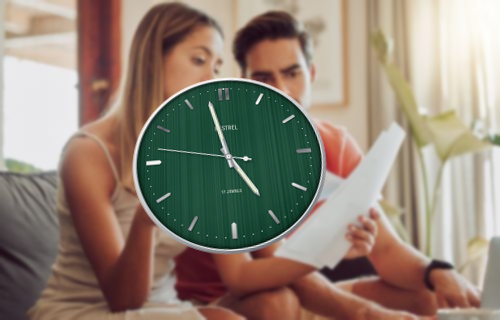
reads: 4,57,47
